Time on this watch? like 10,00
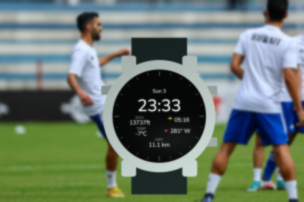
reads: 23,33
